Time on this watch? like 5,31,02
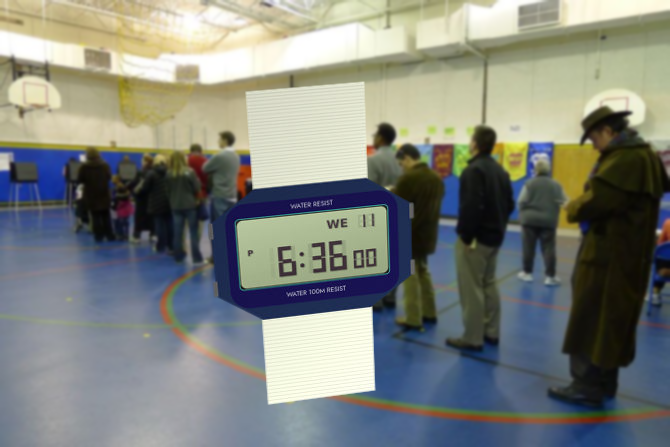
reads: 6,36,00
